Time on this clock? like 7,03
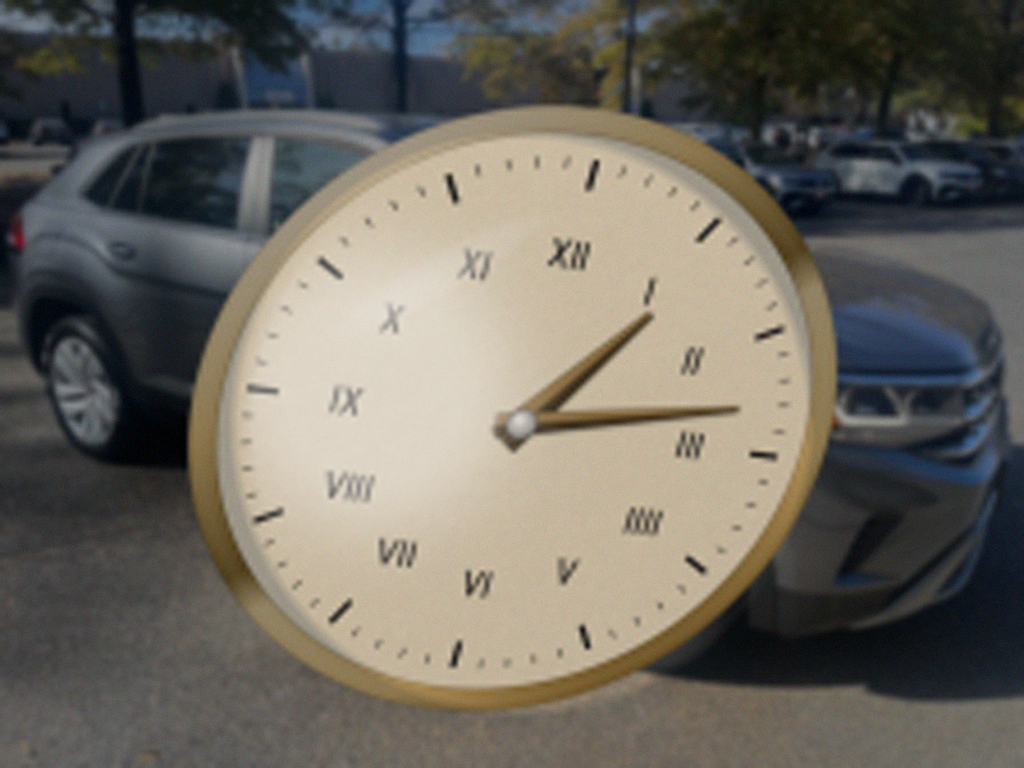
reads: 1,13
